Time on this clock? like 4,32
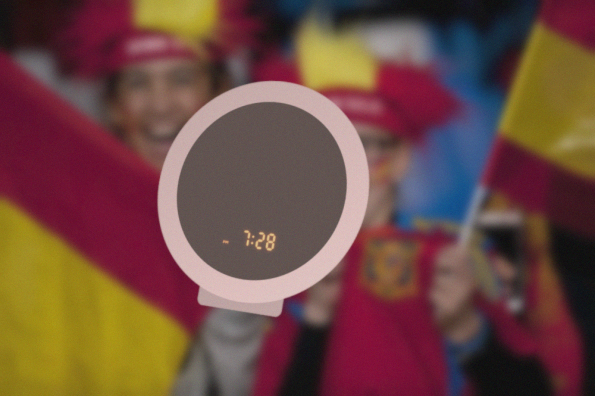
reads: 7,28
